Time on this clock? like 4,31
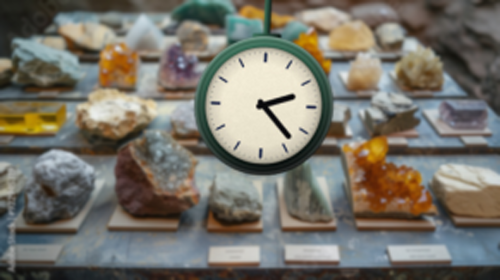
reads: 2,23
